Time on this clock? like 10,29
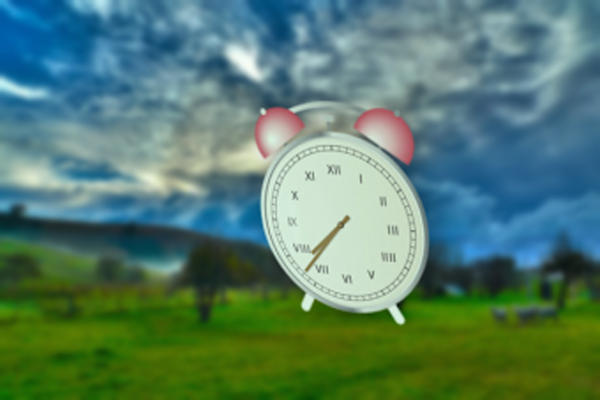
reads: 7,37
